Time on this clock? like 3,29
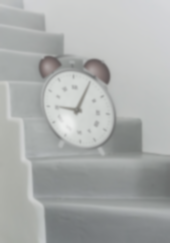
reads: 9,05
